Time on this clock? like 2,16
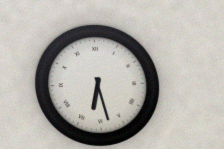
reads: 6,28
